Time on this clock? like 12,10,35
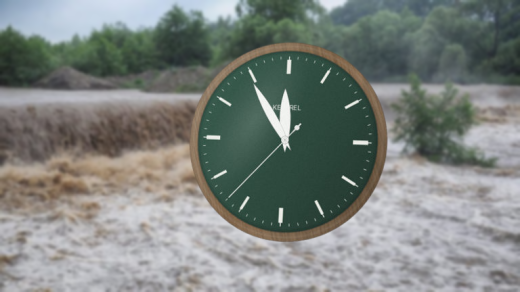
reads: 11,54,37
